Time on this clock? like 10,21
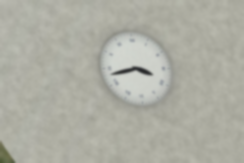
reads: 3,43
